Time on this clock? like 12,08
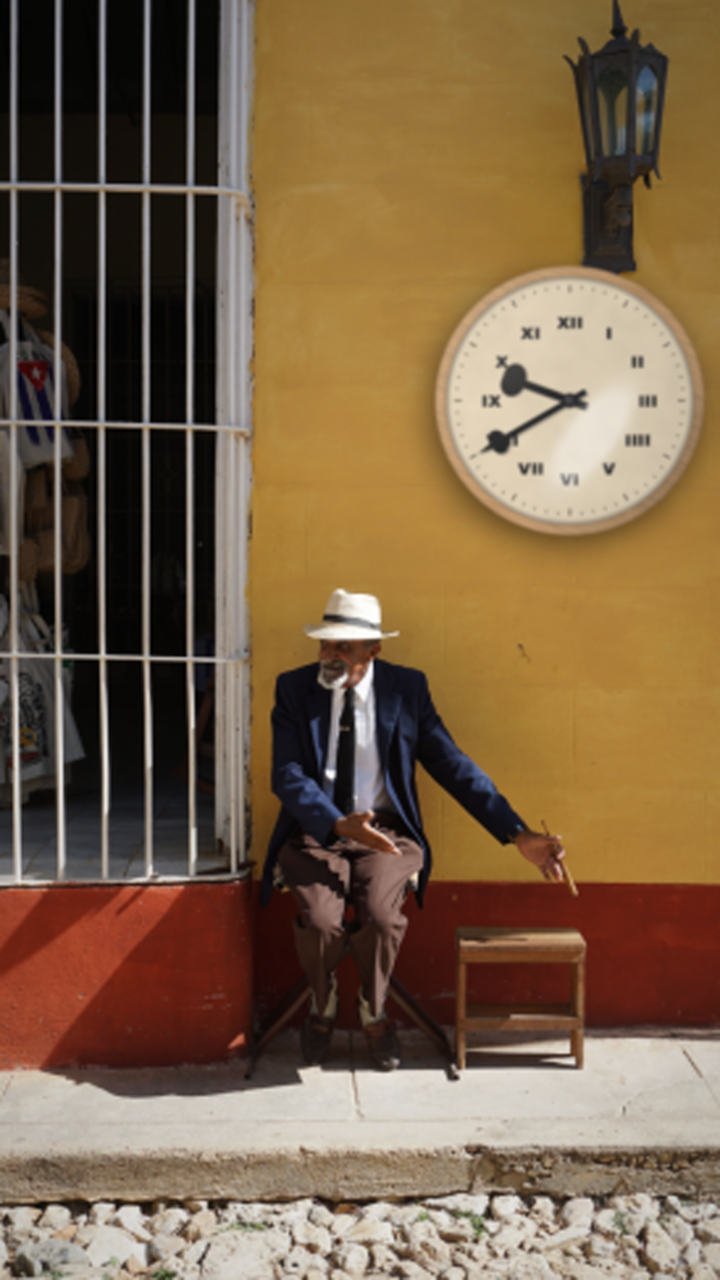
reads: 9,40
